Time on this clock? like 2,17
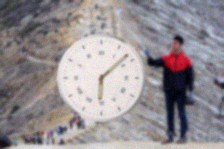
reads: 6,08
